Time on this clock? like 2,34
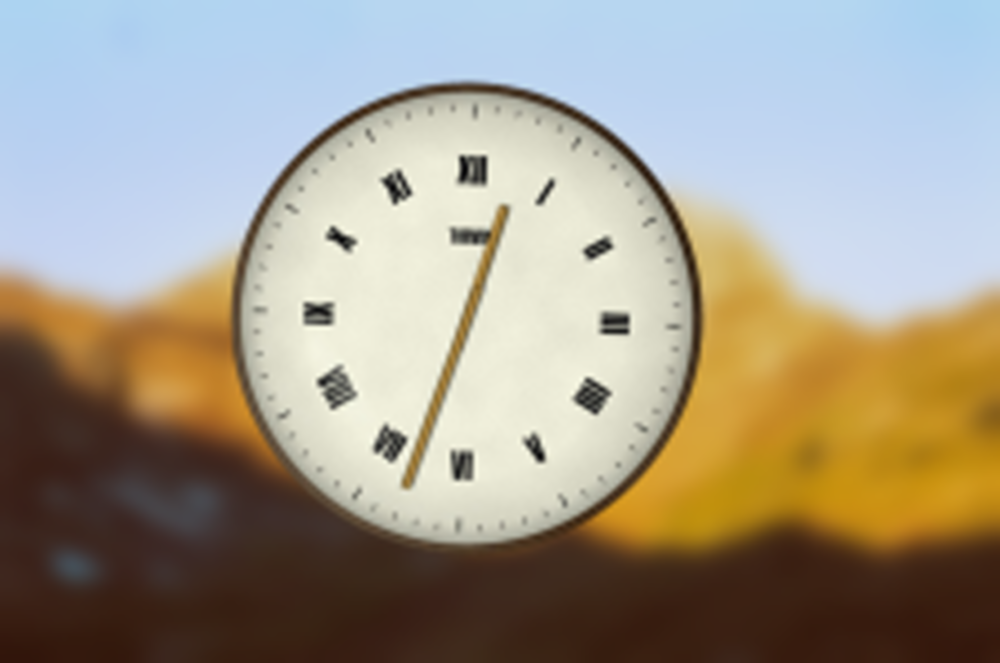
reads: 12,33
